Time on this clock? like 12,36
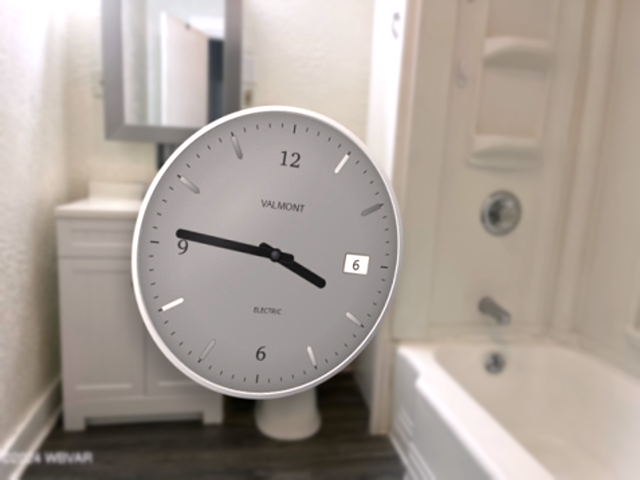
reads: 3,46
